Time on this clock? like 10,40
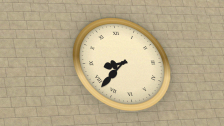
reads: 8,38
